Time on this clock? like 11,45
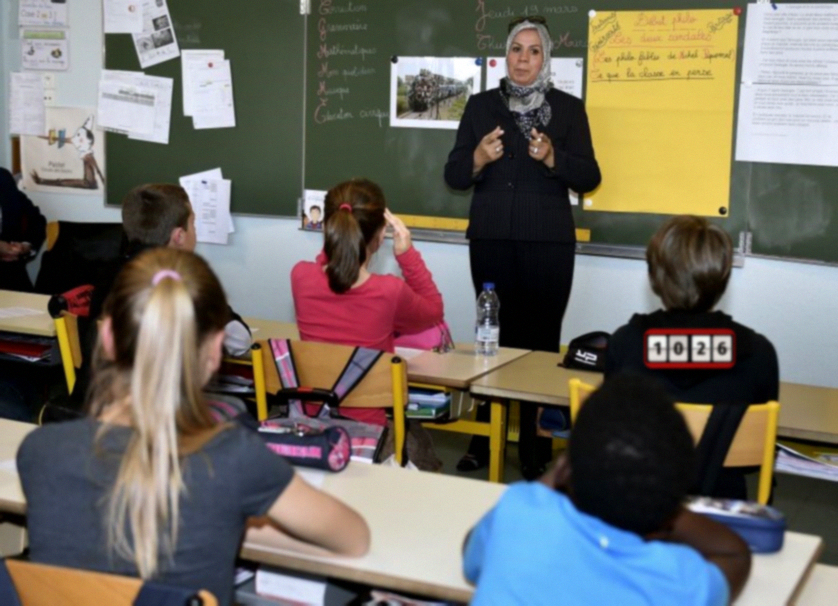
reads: 10,26
